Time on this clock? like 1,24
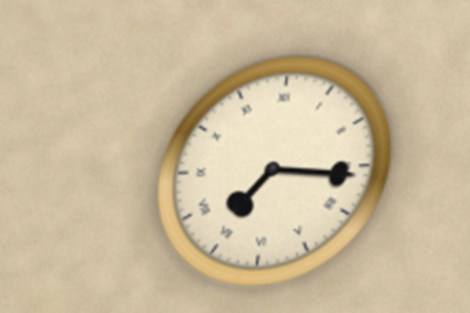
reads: 7,16
